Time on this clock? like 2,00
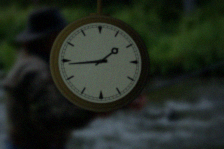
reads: 1,44
